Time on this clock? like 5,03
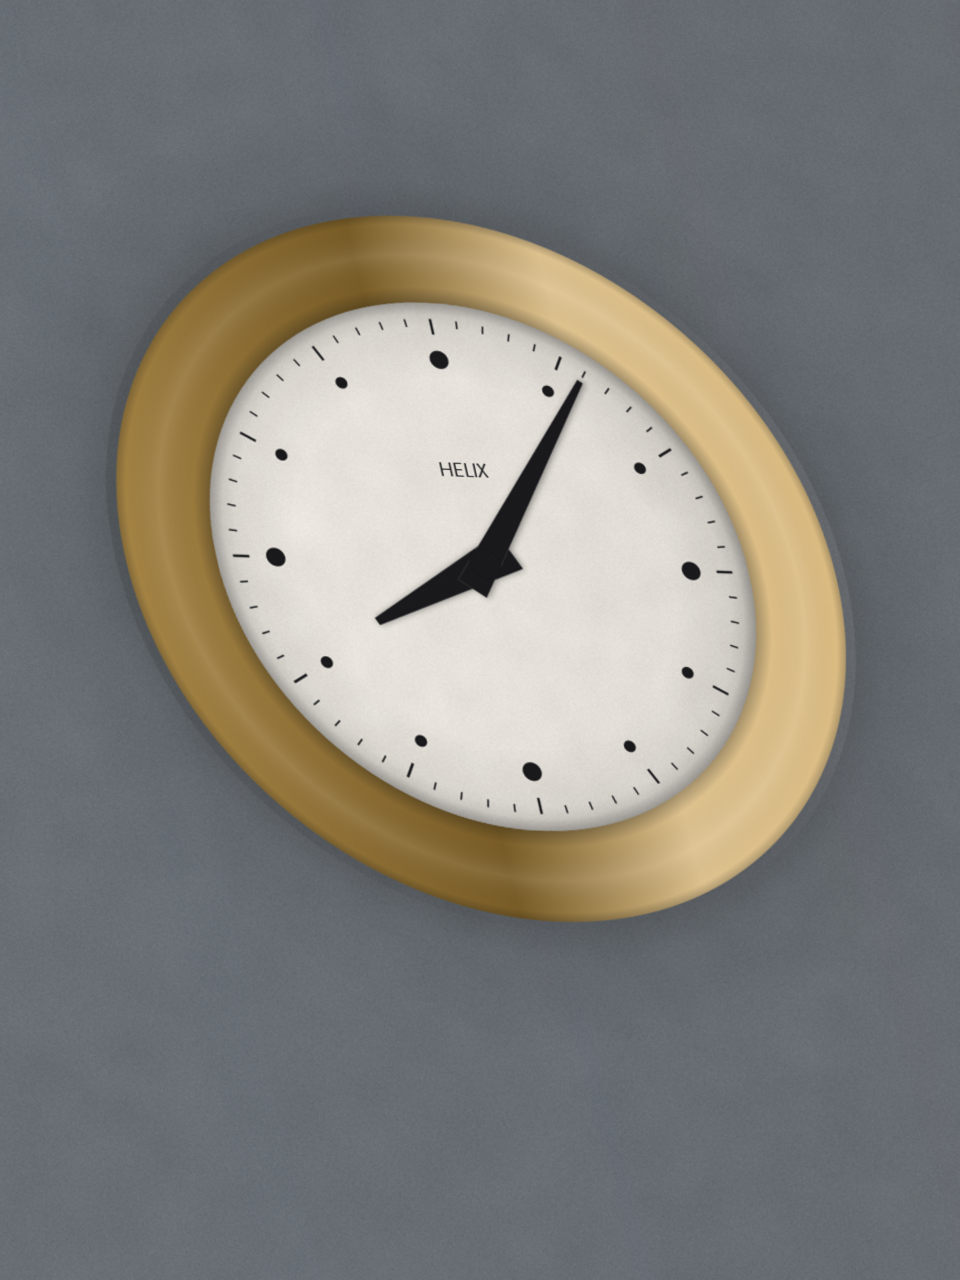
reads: 8,06
